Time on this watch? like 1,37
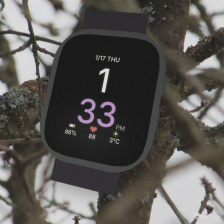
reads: 1,33
